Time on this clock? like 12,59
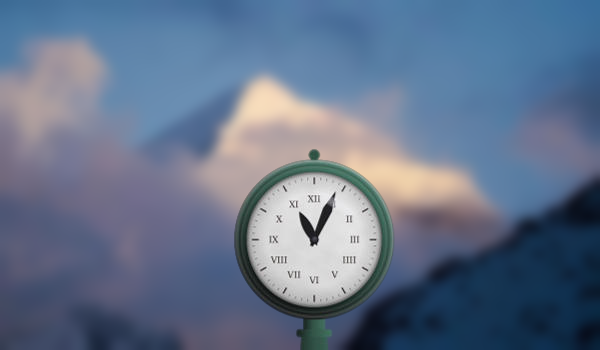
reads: 11,04
